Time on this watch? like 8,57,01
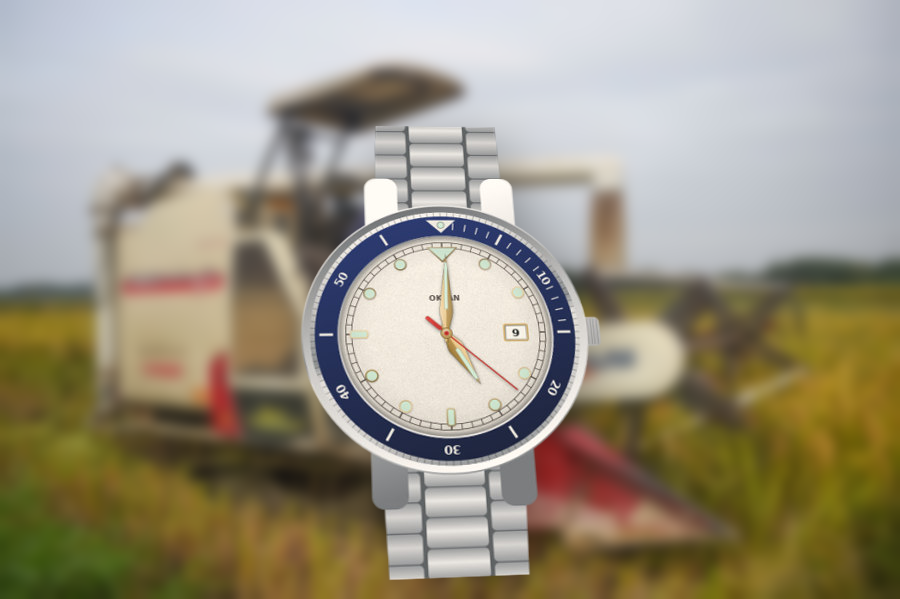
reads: 5,00,22
